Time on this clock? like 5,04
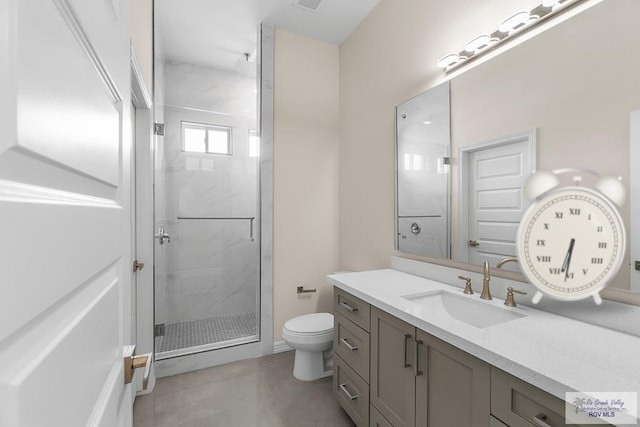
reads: 6,31
